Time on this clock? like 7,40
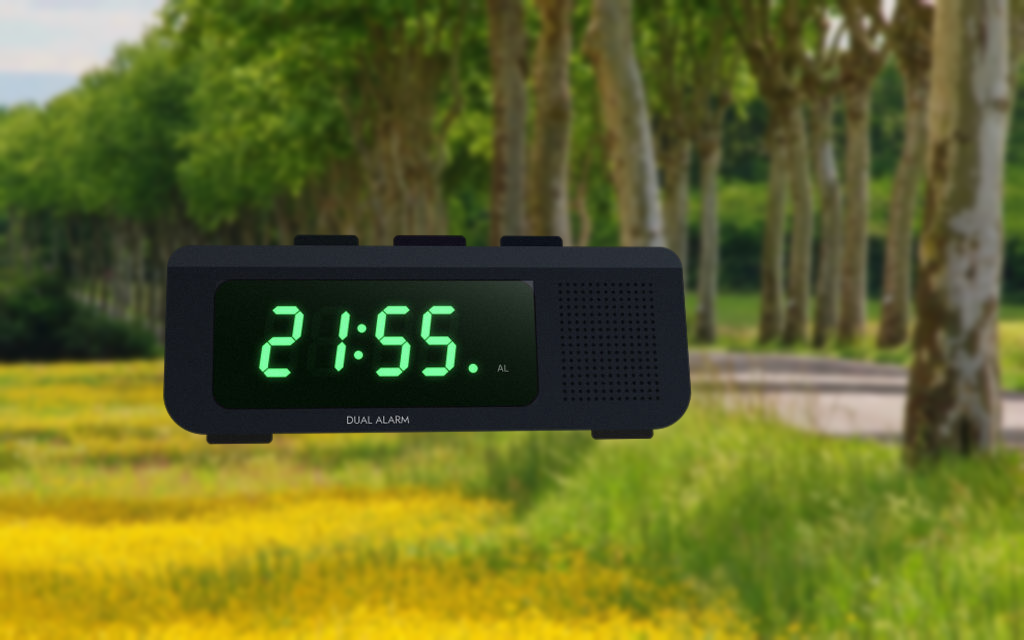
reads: 21,55
